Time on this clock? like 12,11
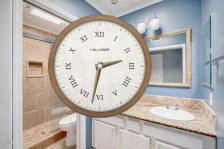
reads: 2,32
